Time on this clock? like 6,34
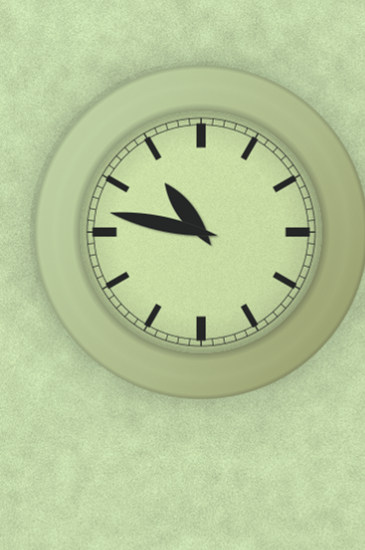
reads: 10,47
